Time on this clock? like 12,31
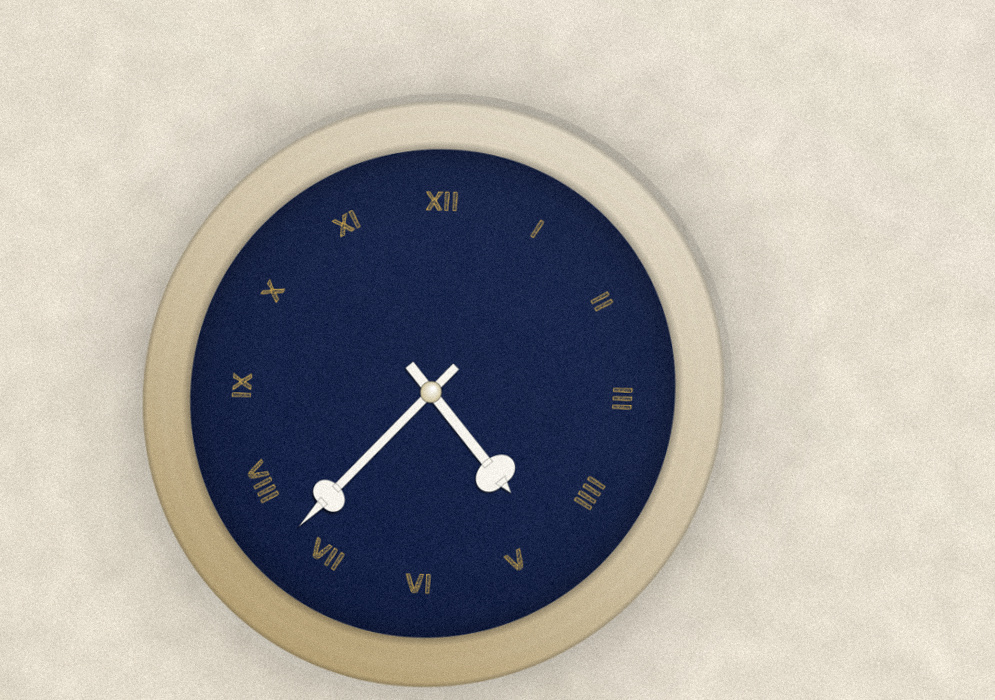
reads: 4,37
